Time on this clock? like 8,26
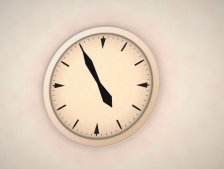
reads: 4,55
